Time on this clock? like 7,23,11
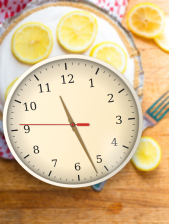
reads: 11,26,46
